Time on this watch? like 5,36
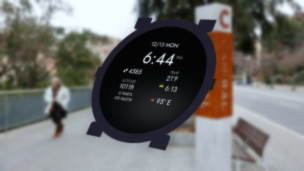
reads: 6,44
